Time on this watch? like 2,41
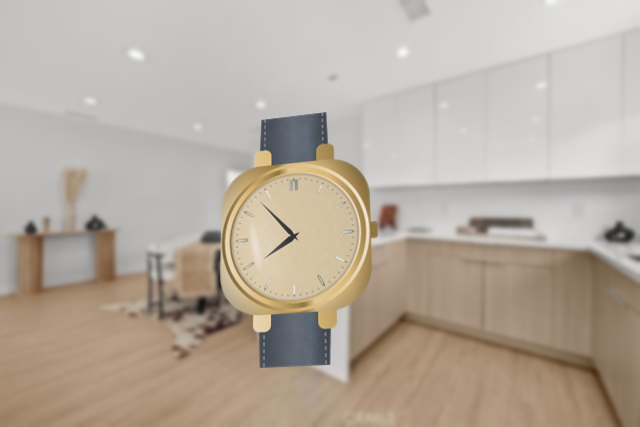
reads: 7,53
